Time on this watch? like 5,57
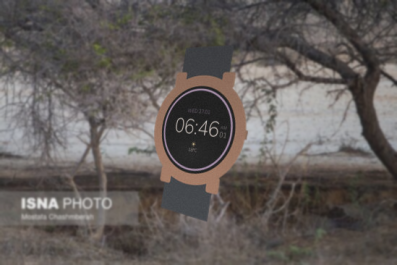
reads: 6,46
